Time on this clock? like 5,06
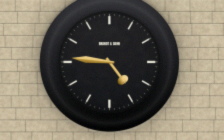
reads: 4,46
